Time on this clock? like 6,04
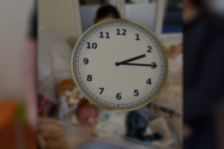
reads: 2,15
